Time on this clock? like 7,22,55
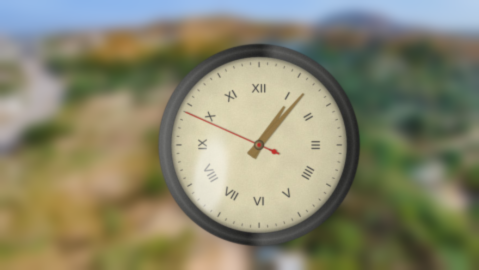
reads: 1,06,49
